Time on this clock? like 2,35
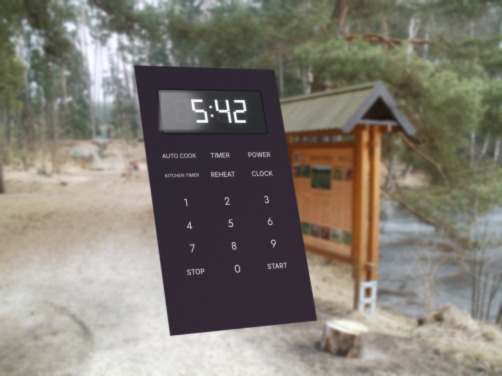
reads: 5,42
